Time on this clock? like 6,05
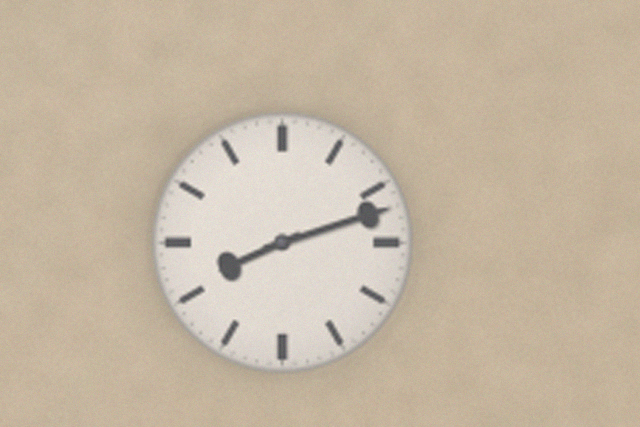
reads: 8,12
